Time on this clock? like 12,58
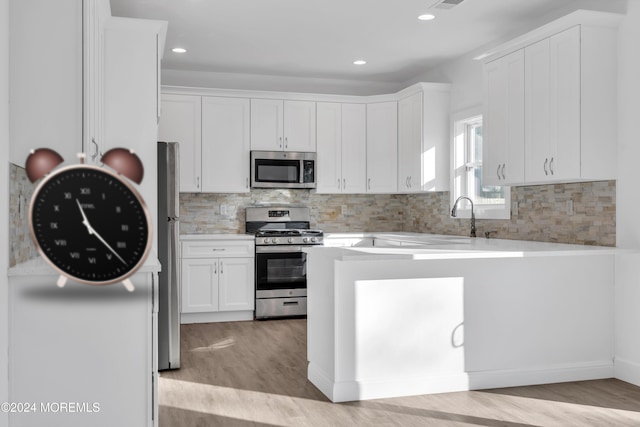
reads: 11,23
